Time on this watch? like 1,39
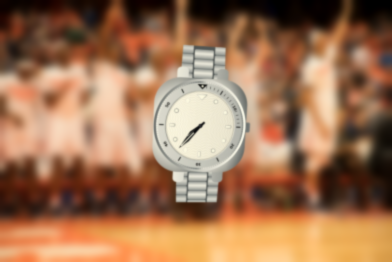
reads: 7,37
